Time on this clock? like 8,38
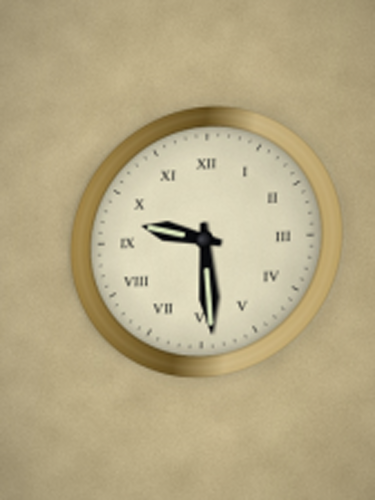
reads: 9,29
